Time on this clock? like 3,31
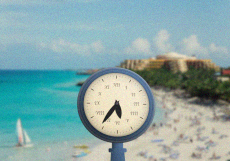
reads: 5,36
